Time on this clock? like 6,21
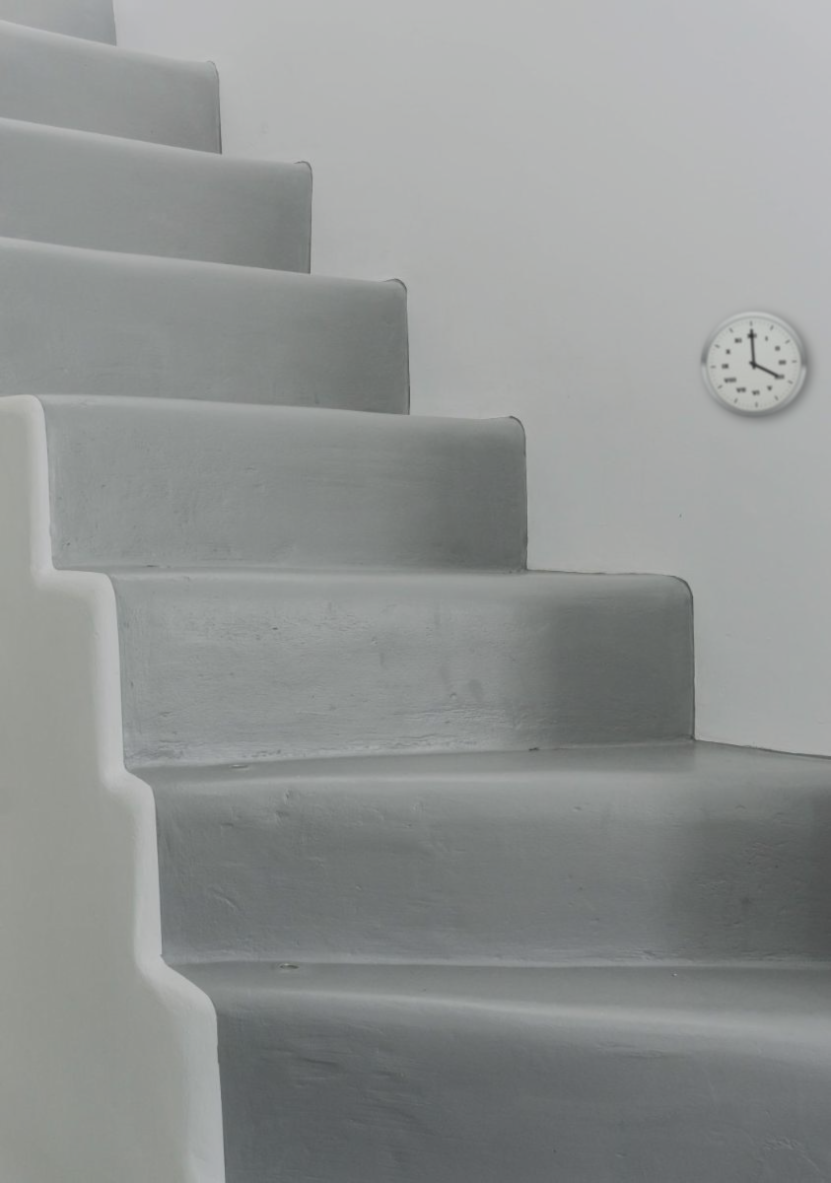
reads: 4,00
